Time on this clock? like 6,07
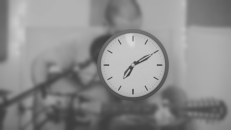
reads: 7,10
